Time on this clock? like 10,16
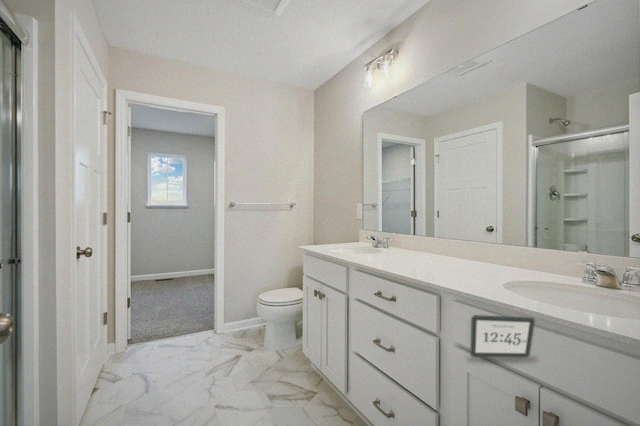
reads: 12,45
